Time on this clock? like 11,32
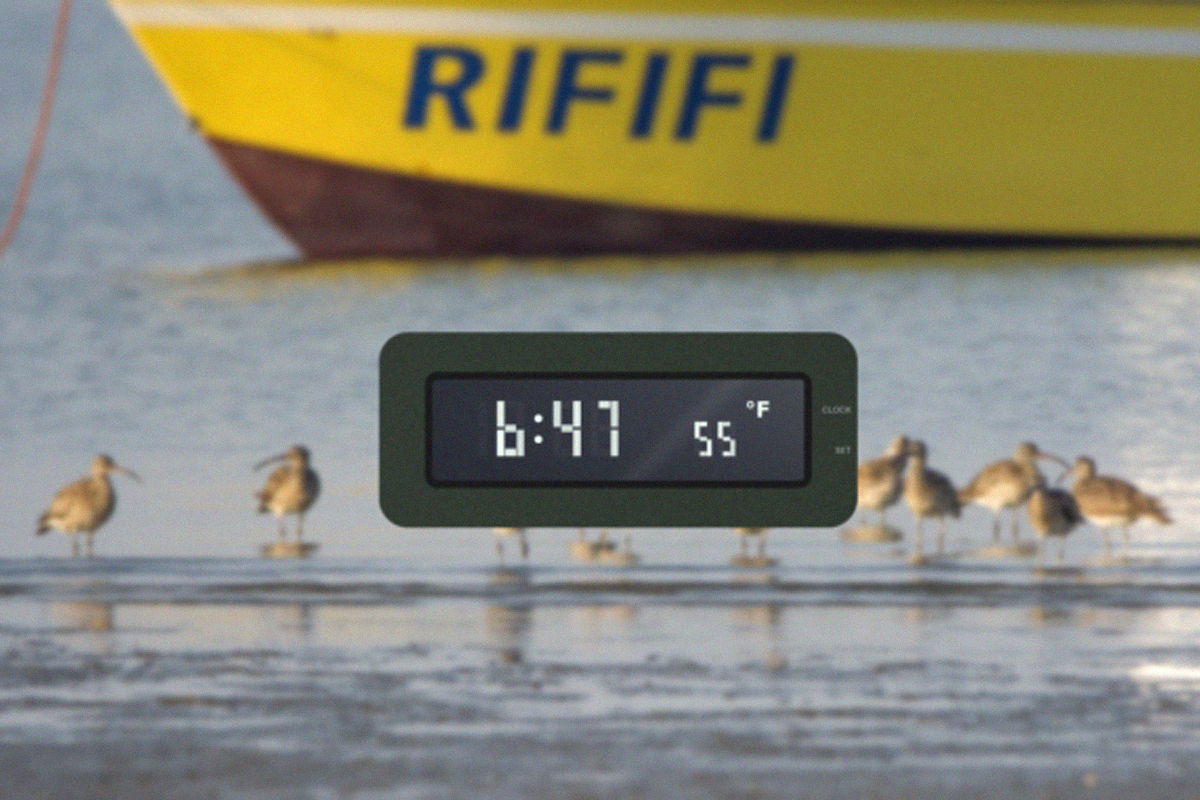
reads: 6,47
